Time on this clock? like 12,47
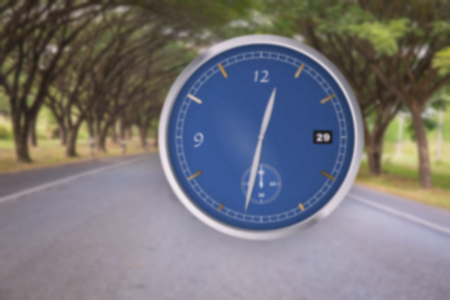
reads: 12,32
